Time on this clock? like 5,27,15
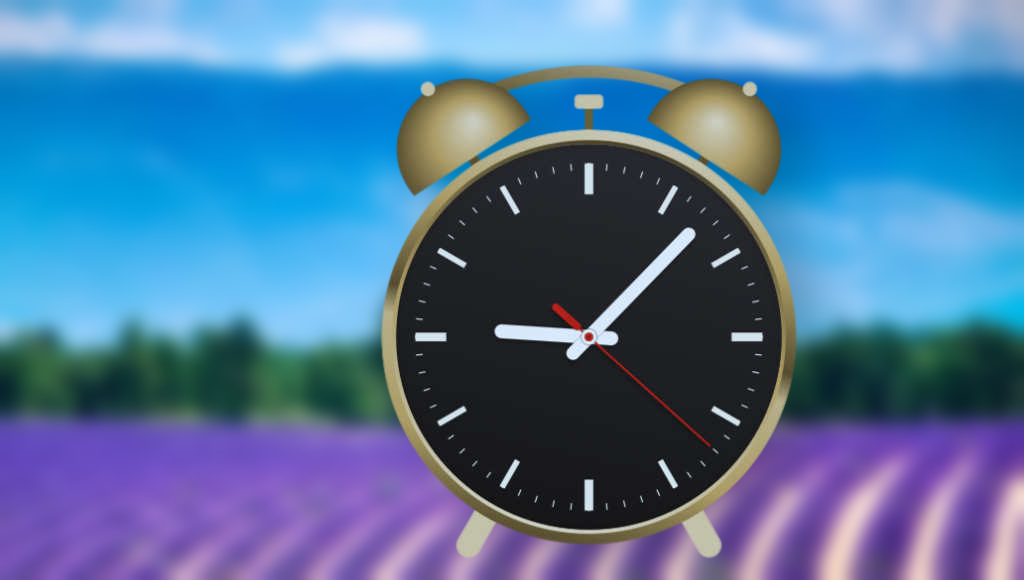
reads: 9,07,22
